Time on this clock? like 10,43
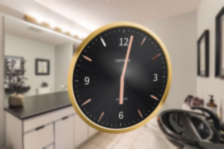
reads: 6,02
